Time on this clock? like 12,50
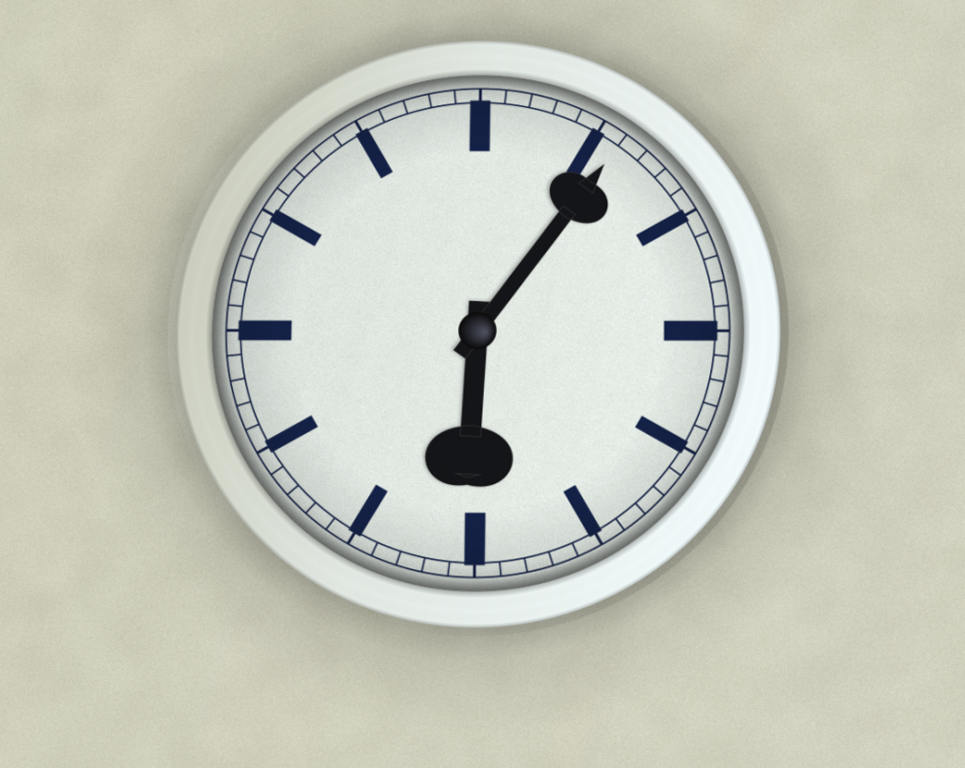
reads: 6,06
